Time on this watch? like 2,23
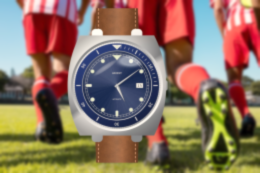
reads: 5,09
